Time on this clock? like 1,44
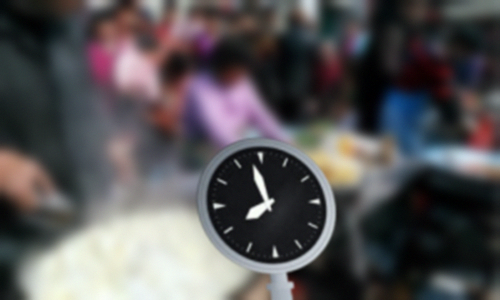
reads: 7,58
